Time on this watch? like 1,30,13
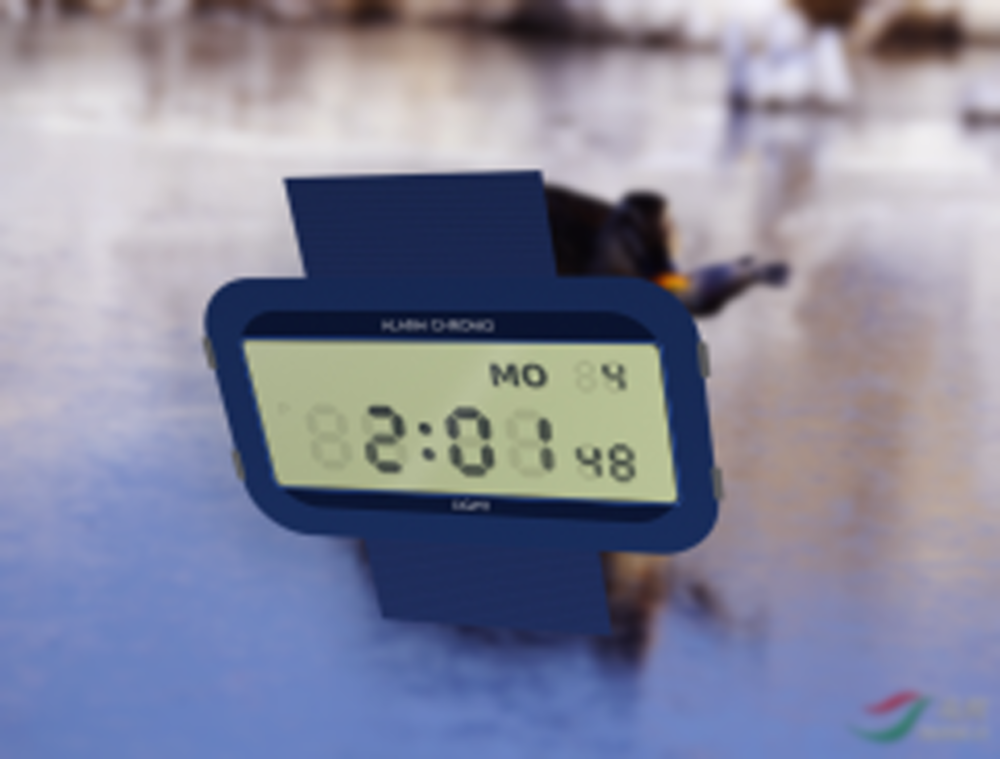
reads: 2,01,48
